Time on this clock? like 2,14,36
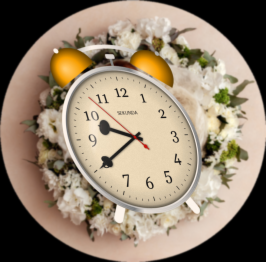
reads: 9,39,53
